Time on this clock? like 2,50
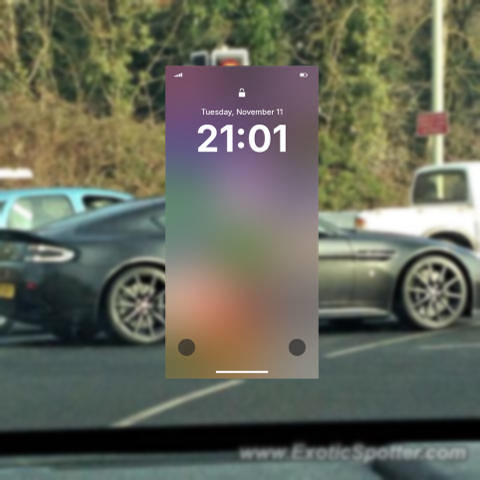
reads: 21,01
